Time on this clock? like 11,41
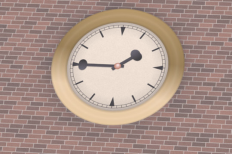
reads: 1,45
